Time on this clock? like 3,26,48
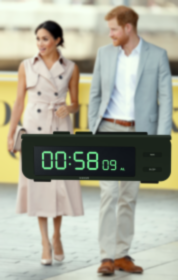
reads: 0,58,09
